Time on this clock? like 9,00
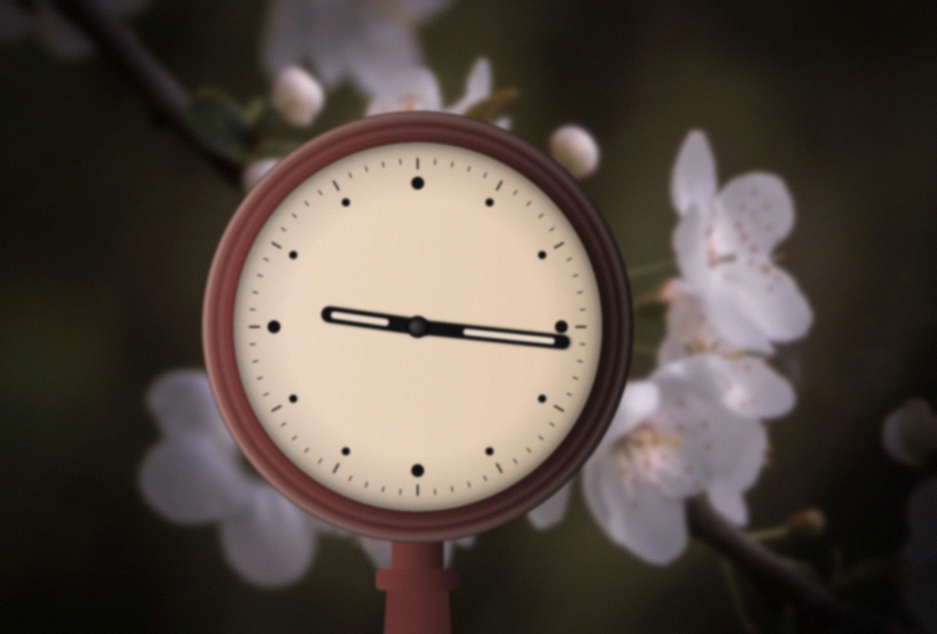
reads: 9,16
